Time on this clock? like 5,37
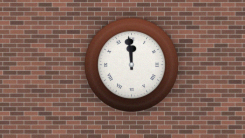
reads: 11,59
